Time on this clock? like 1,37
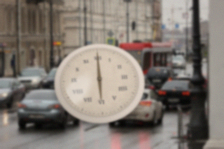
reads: 6,00
